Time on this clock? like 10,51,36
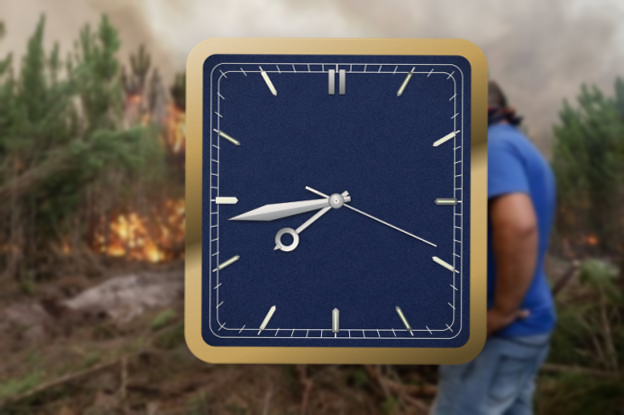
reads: 7,43,19
